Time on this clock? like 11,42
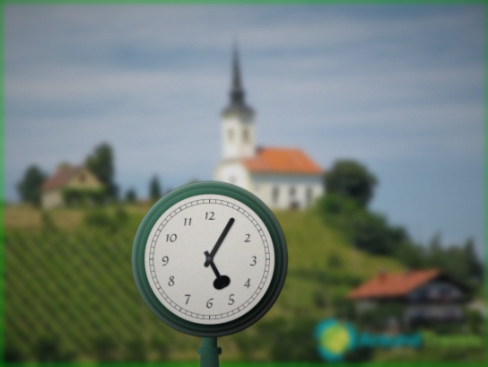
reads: 5,05
